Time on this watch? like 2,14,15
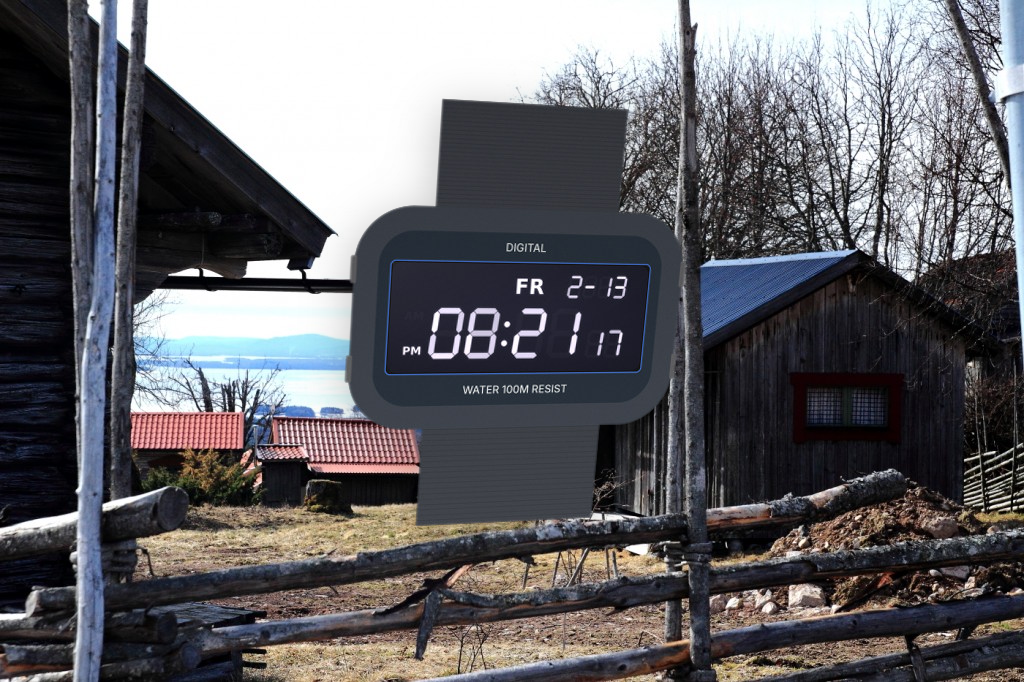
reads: 8,21,17
